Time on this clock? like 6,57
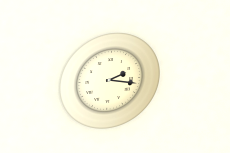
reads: 2,17
